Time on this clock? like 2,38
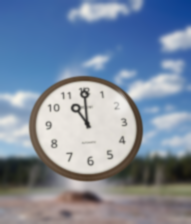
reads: 11,00
